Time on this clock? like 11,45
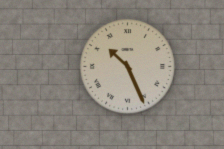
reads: 10,26
